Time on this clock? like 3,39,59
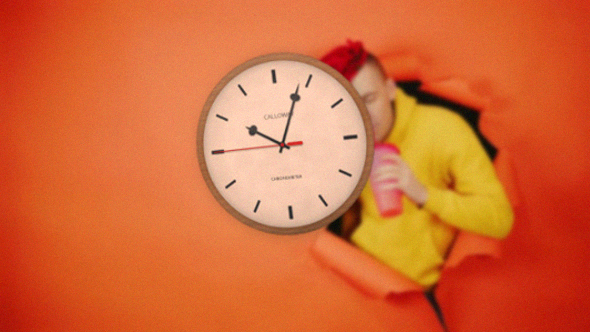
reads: 10,03,45
